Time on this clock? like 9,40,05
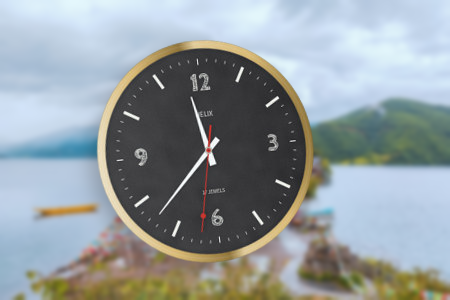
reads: 11,37,32
